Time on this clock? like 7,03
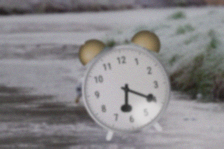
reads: 6,20
